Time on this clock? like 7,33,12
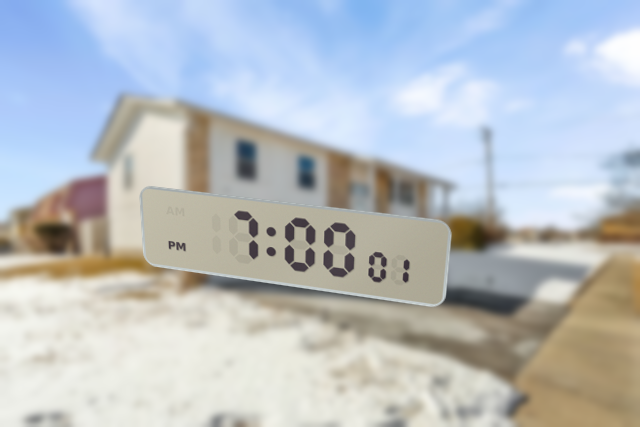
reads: 7,00,01
